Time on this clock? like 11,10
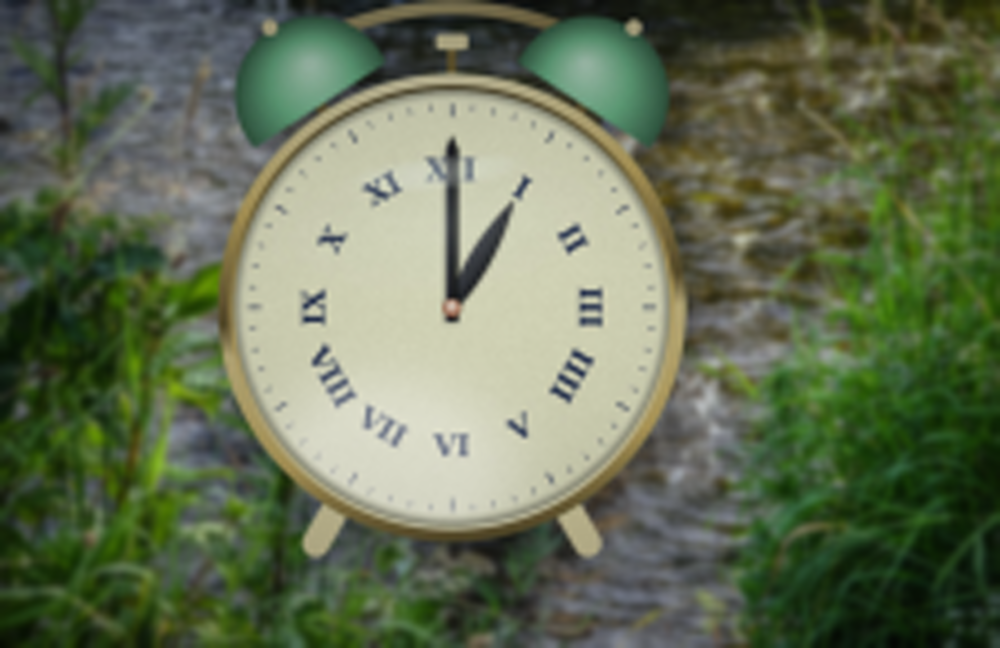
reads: 1,00
